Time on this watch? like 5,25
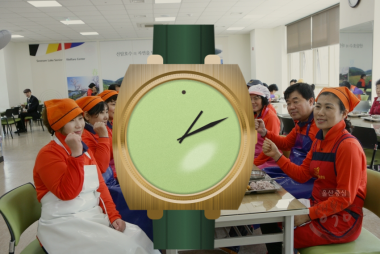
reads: 1,11
